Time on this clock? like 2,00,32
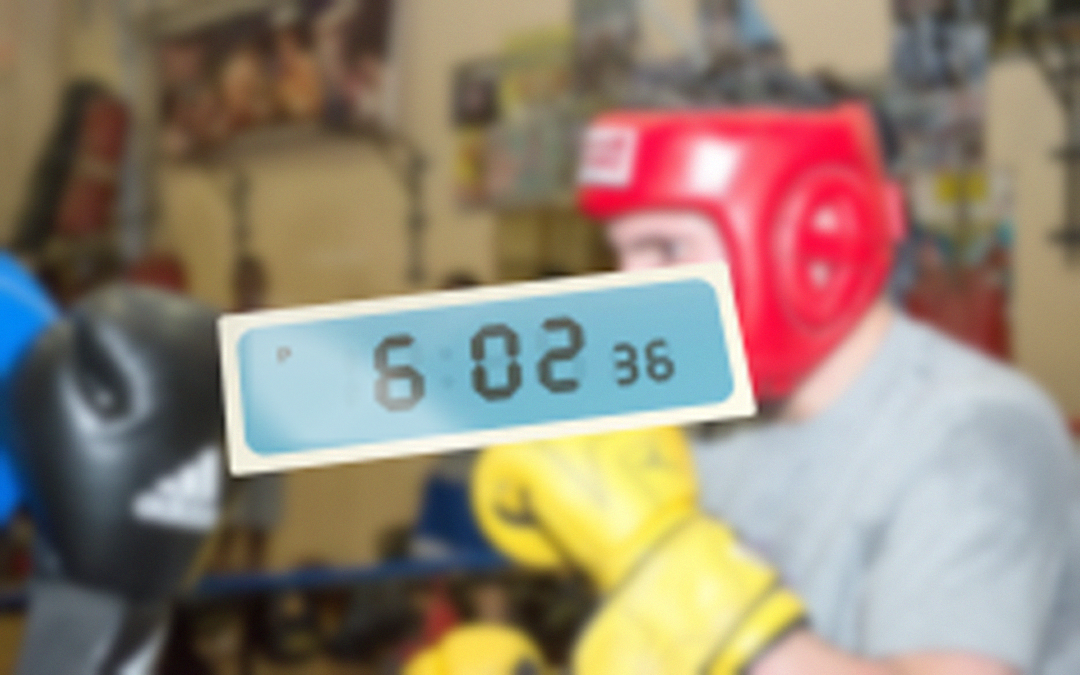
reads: 6,02,36
